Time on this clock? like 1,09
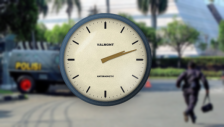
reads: 2,12
